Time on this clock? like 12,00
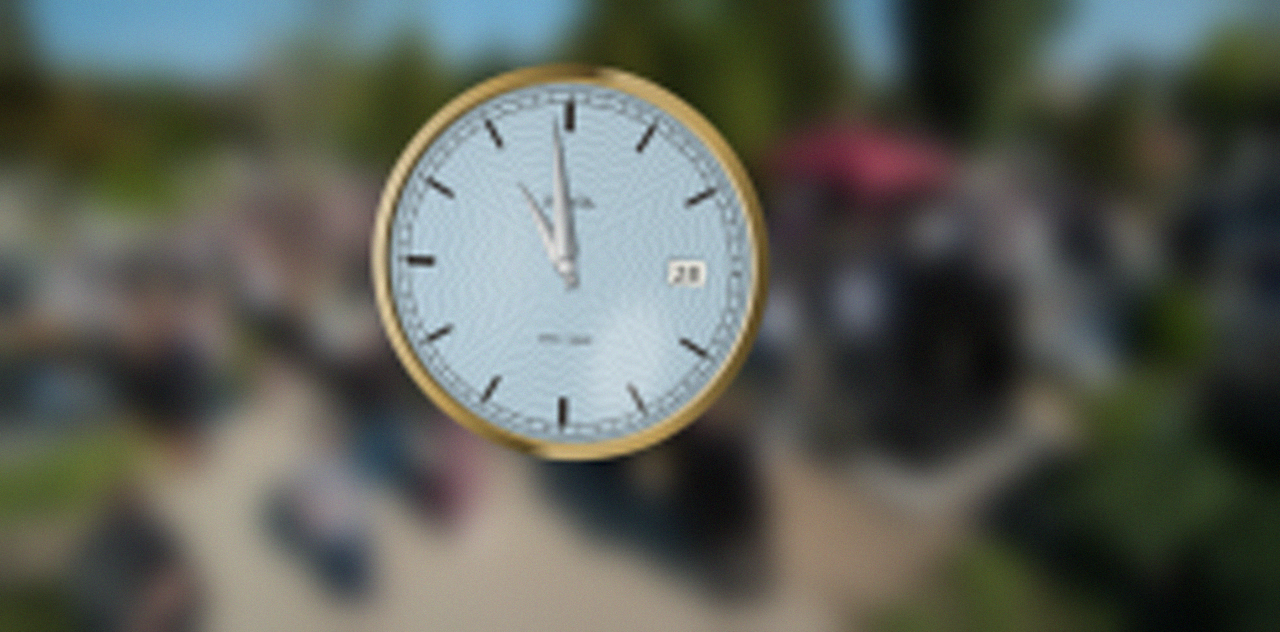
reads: 10,59
